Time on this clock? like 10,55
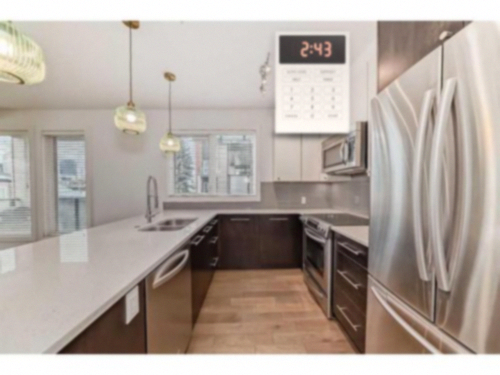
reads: 2,43
